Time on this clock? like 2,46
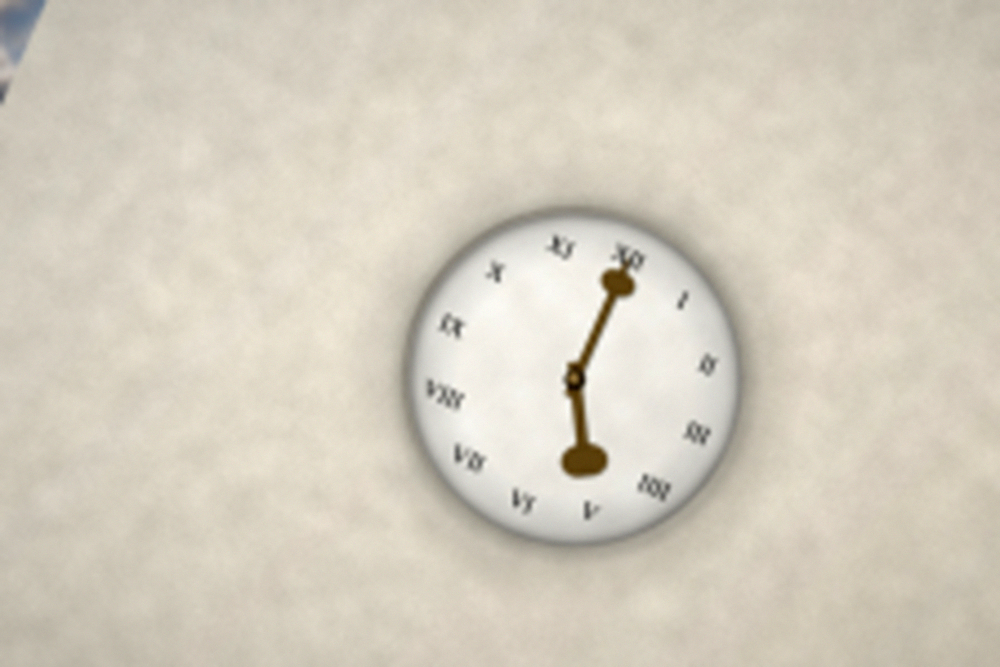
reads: 5,00
